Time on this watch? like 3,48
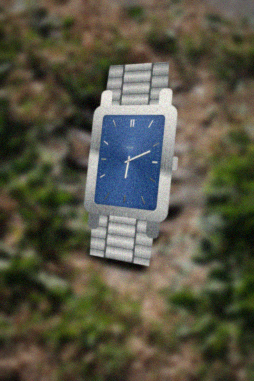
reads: 6,11
